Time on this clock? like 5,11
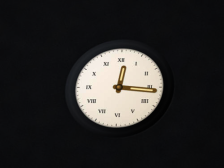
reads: 12,16
